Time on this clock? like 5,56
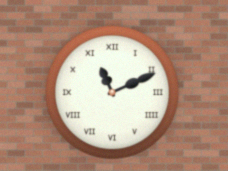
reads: 11,11
